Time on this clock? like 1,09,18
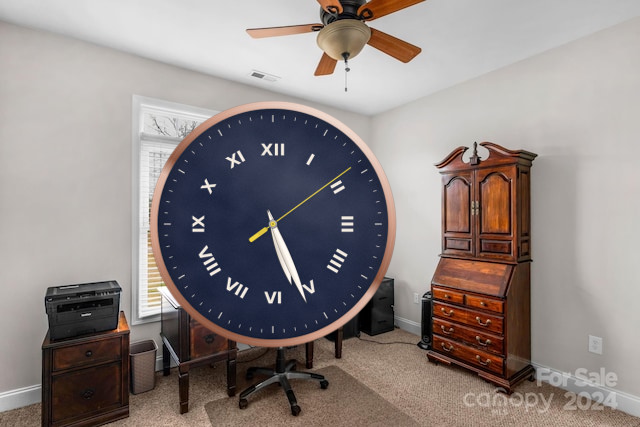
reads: 5,26,09
